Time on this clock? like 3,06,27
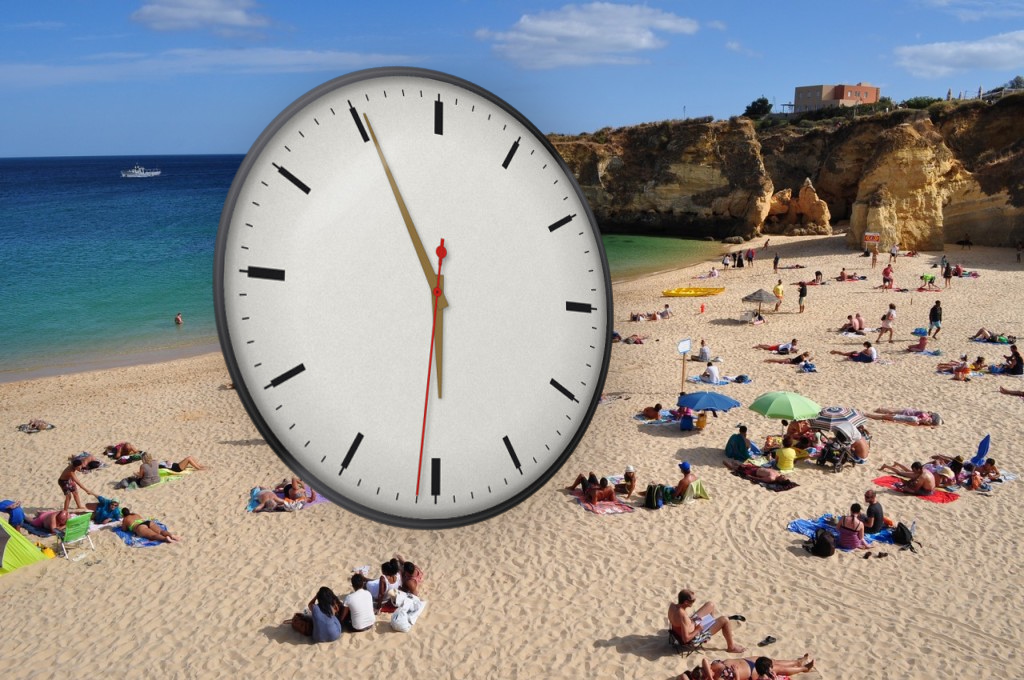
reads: 5,55,31
